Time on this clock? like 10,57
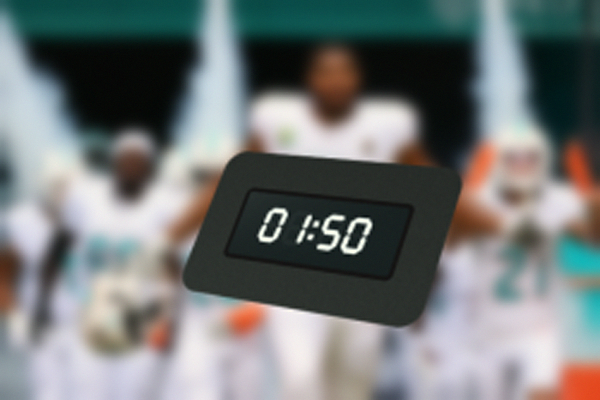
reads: 1,50
